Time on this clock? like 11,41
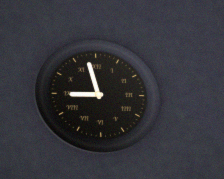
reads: 8,58
